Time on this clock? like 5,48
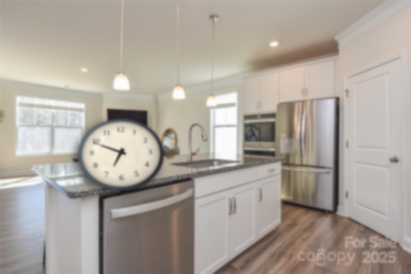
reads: 6,49
